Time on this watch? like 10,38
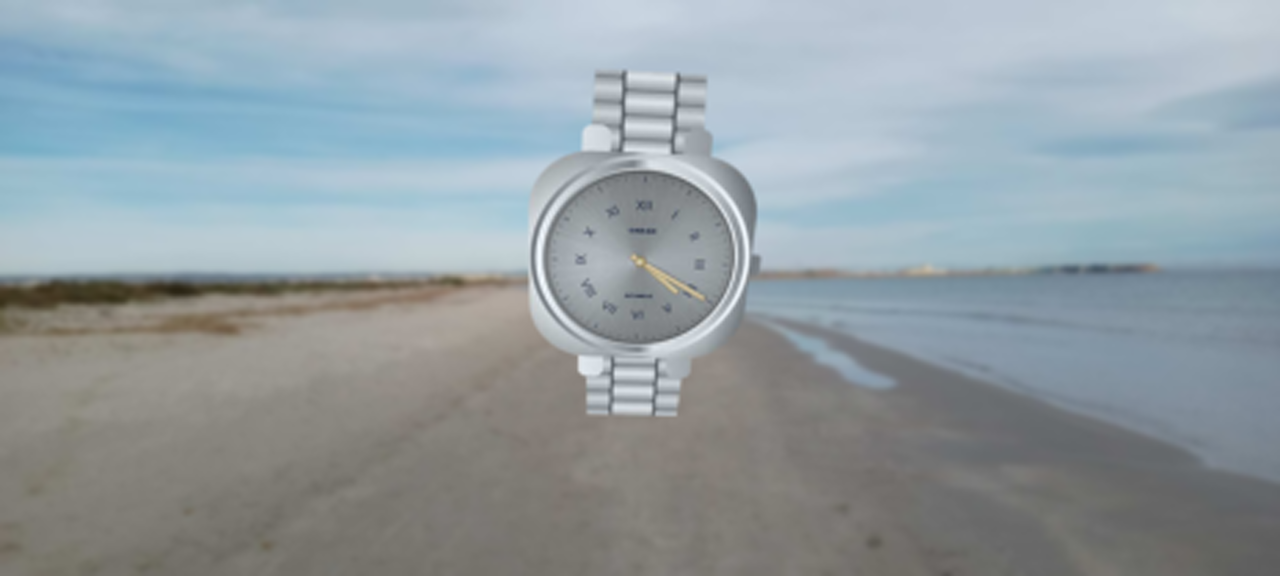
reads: 4,20
